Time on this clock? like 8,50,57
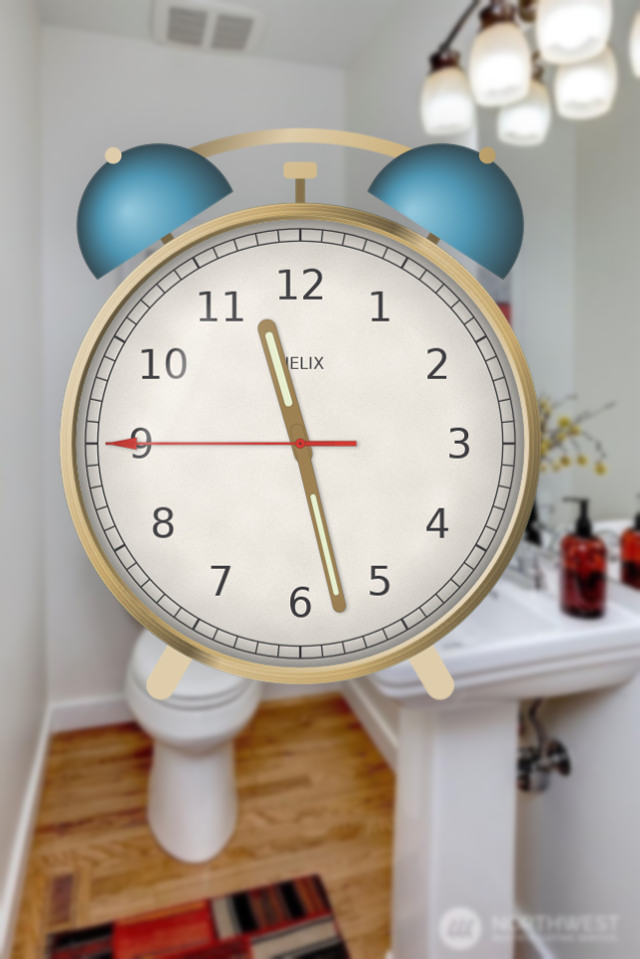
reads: 11,27,45
